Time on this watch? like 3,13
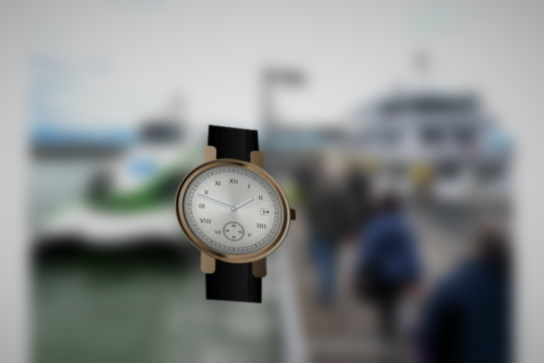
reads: 1,48
